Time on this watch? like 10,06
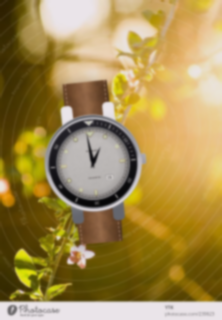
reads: 12,59
